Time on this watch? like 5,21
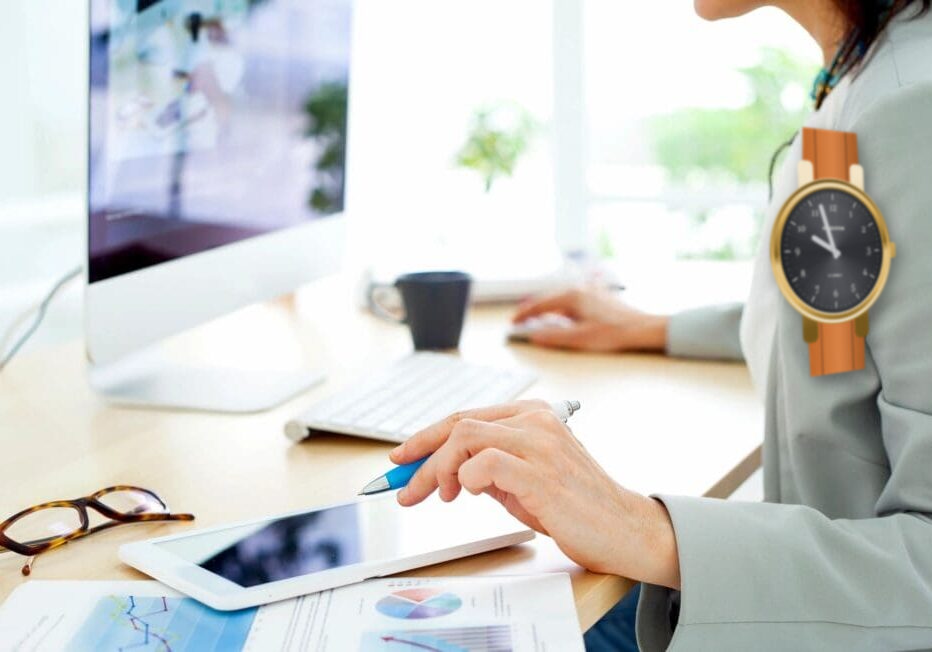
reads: 9,57
